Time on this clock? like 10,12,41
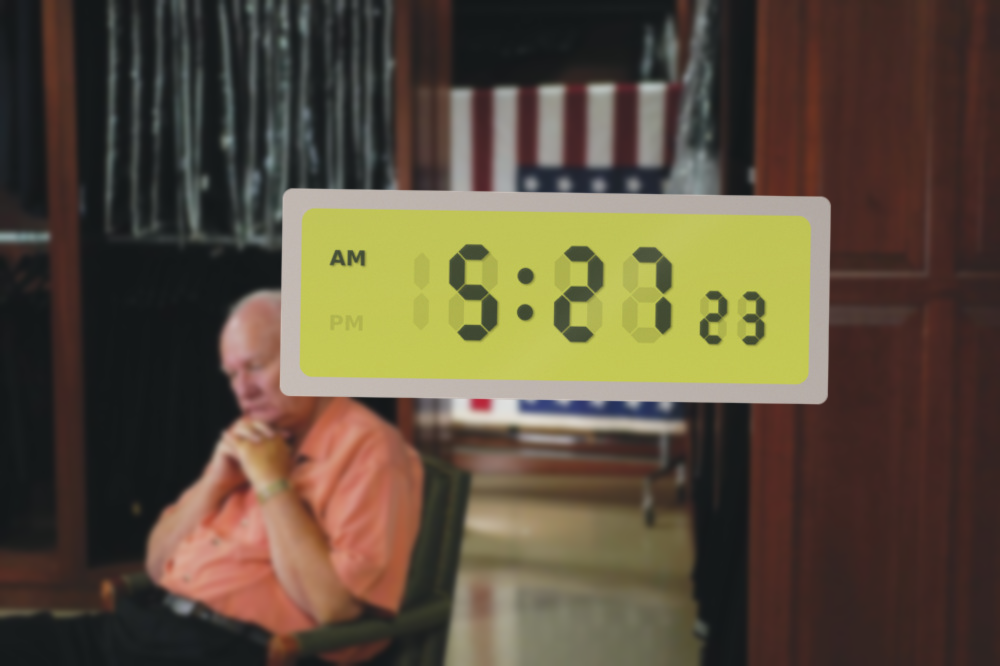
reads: 5,27,23
